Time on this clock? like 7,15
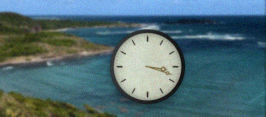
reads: 3,18
